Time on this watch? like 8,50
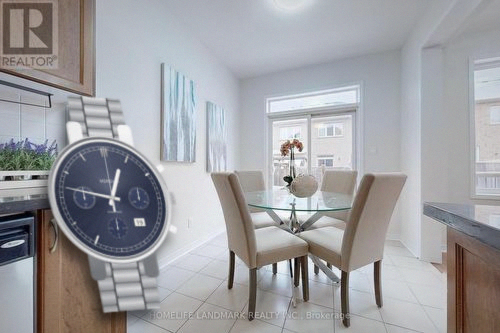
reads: 12,47
